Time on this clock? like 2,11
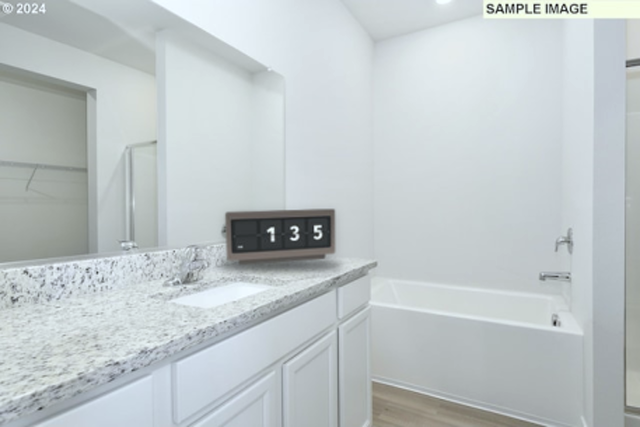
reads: 1,35
